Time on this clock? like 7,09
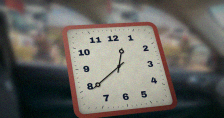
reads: 12,39
